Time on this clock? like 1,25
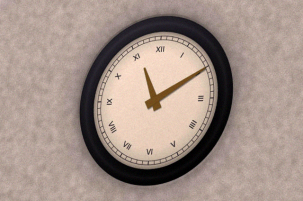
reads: 11,10
